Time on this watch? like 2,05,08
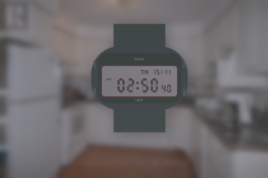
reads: 2,50,40
